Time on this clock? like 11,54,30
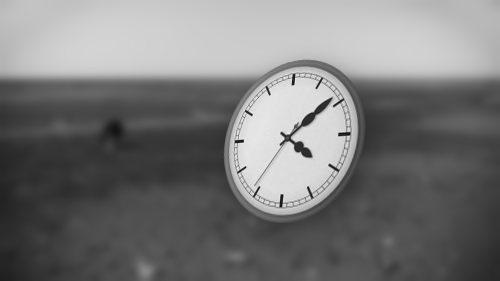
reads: 4,08,36
